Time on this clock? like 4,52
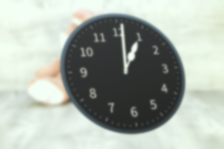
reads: 1,01
